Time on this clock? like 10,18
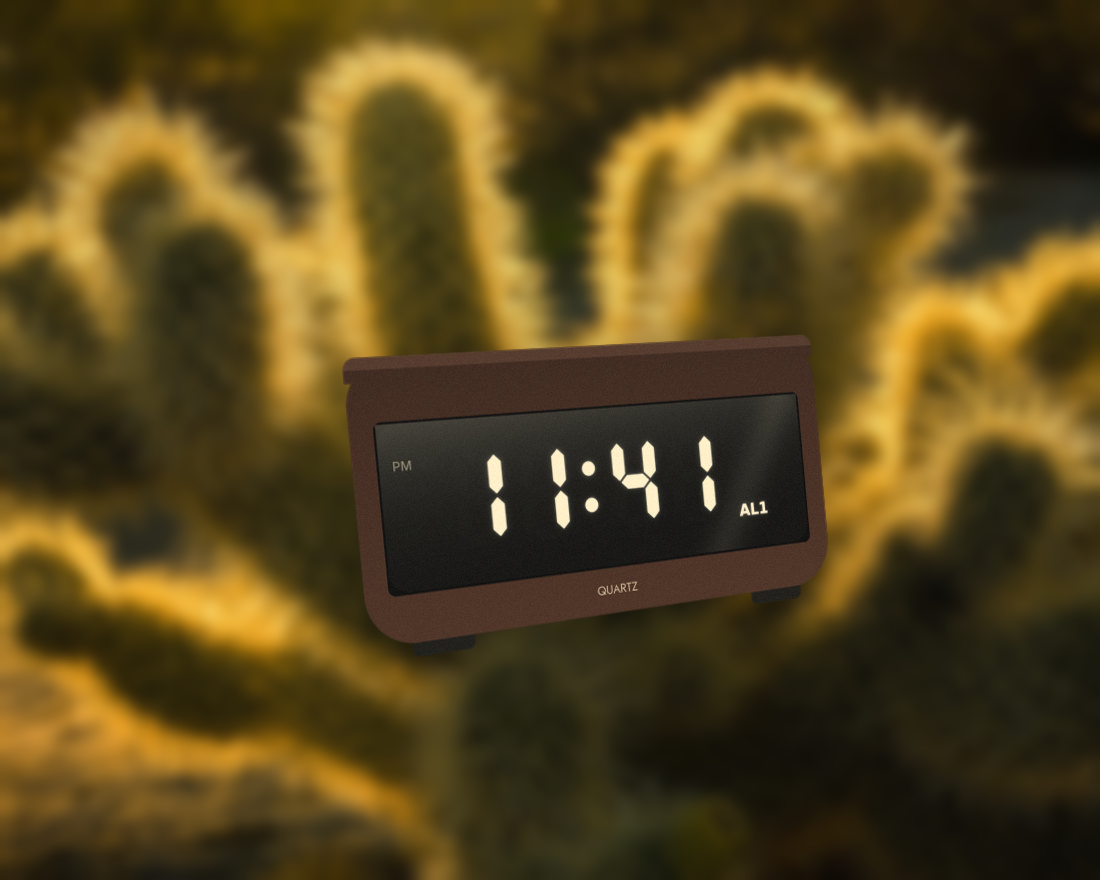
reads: 11,41
